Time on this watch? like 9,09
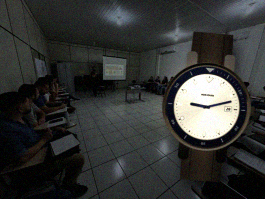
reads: 9,12
